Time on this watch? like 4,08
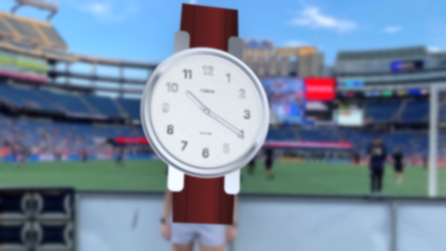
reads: 10,20
